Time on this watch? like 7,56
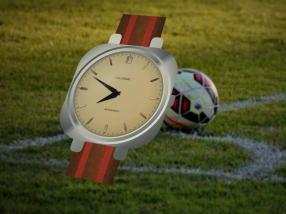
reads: 7,49
